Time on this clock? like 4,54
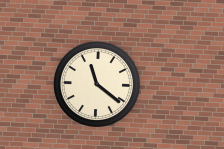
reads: 11,21
